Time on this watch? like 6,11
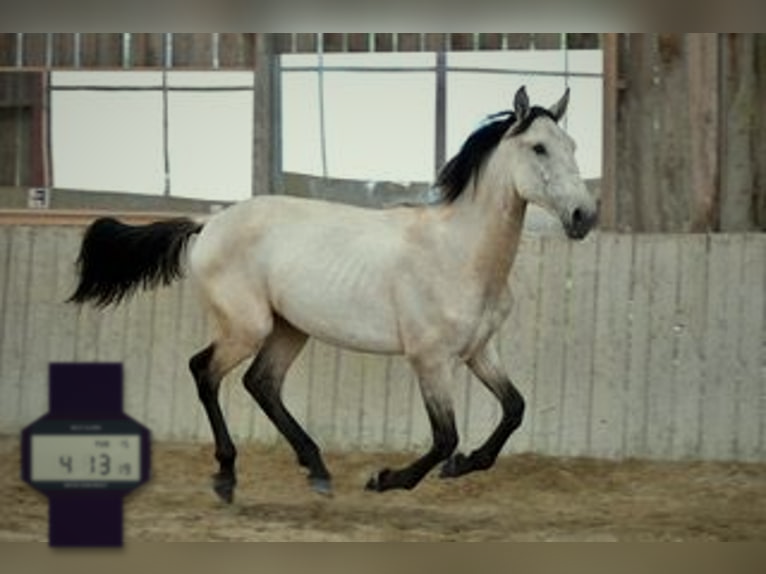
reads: 4,13
